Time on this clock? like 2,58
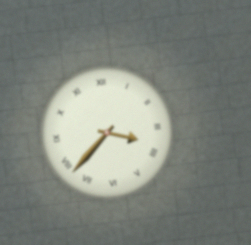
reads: 3,38
